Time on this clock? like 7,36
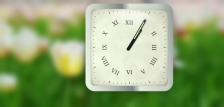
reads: 1,05
